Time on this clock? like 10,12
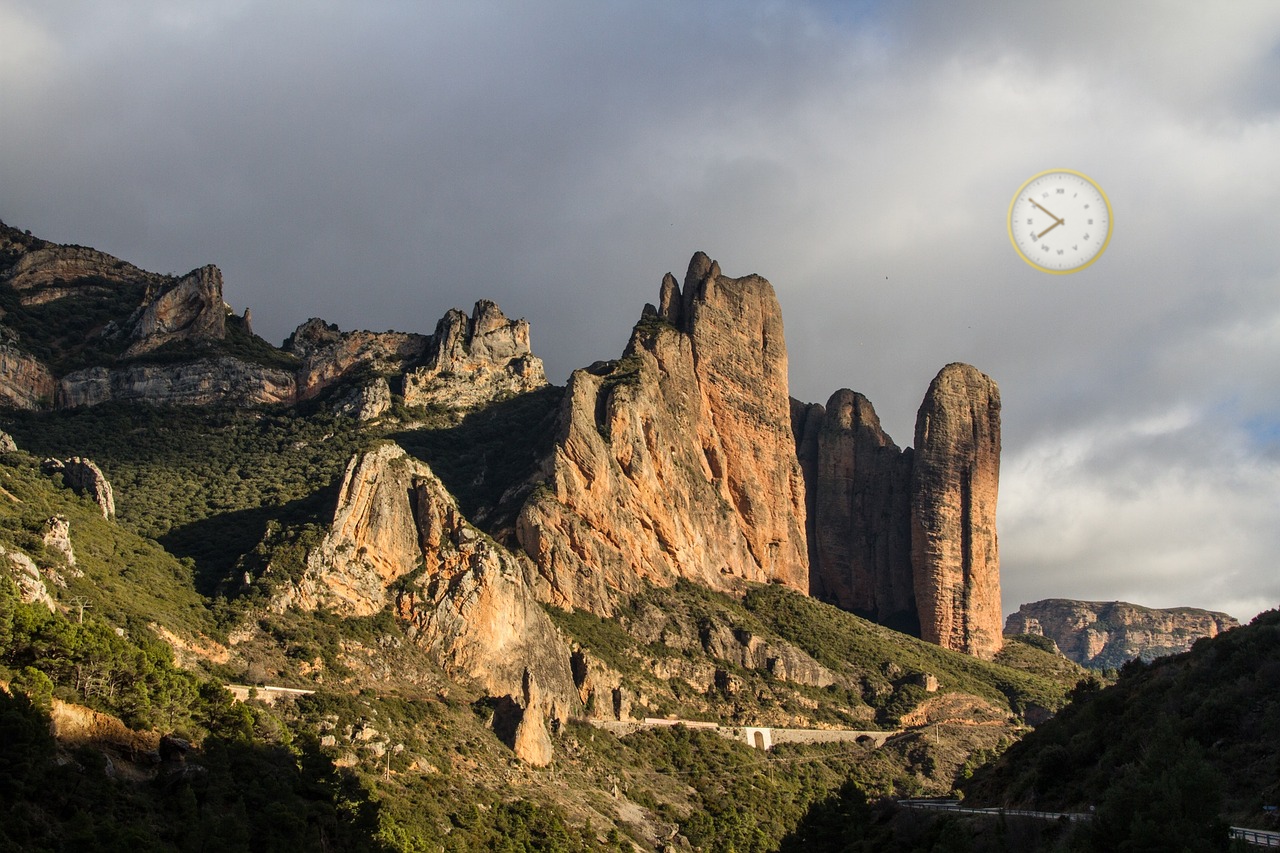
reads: 7,51
